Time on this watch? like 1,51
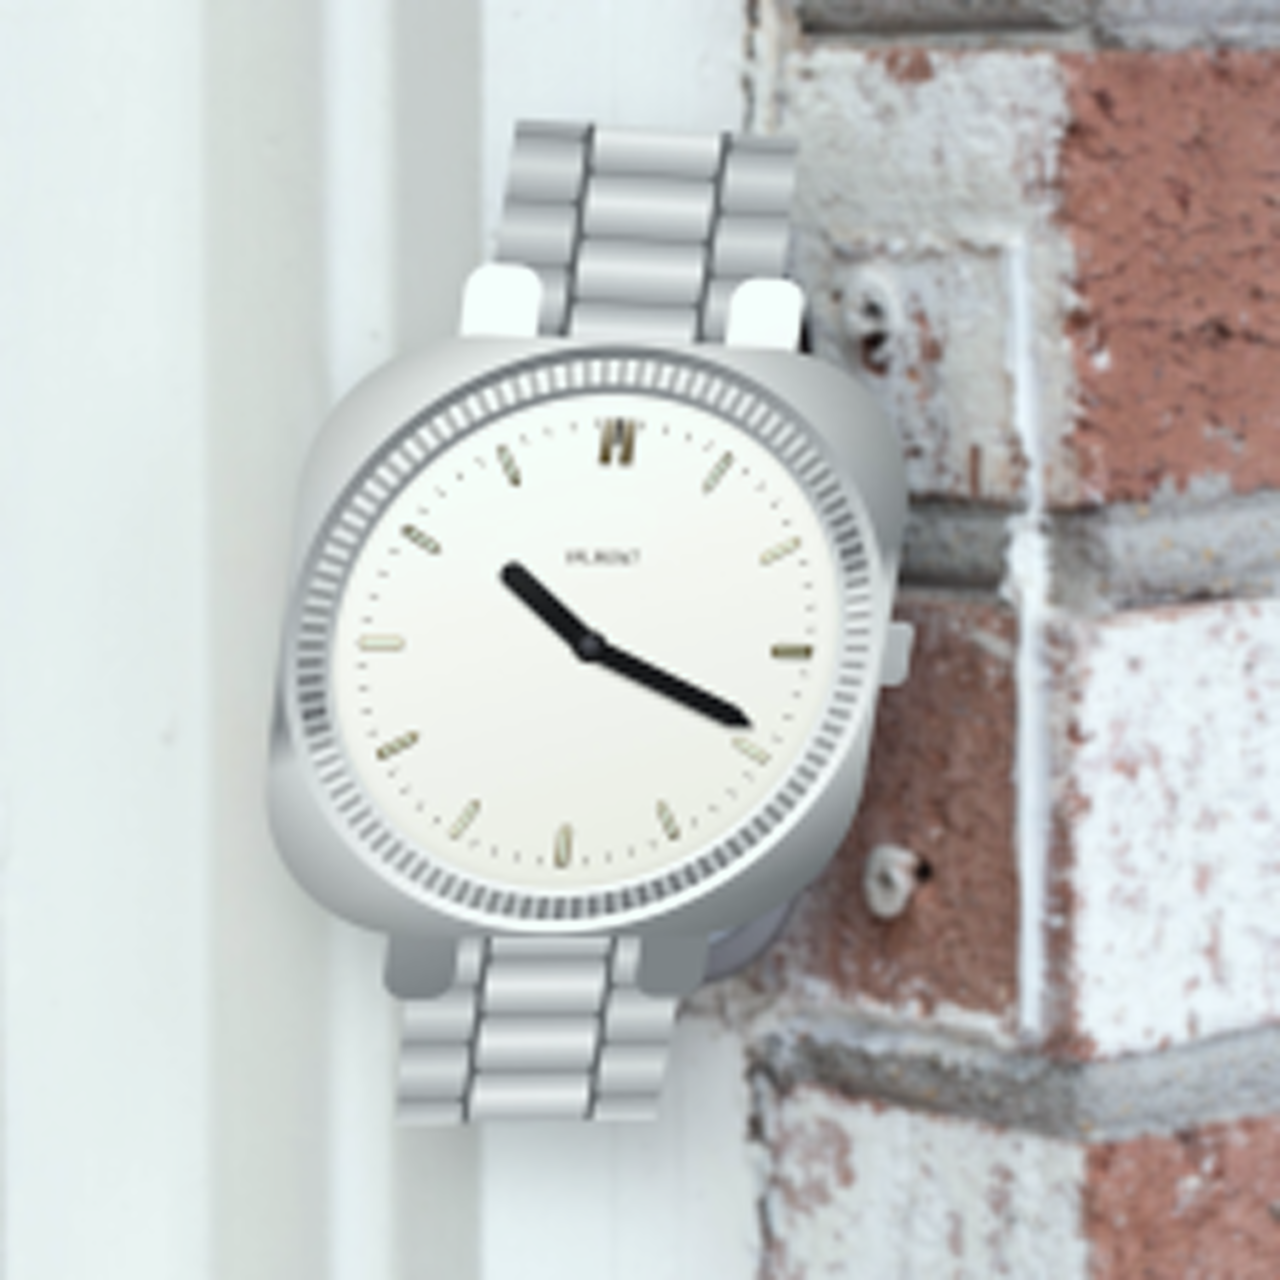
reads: 10,19
